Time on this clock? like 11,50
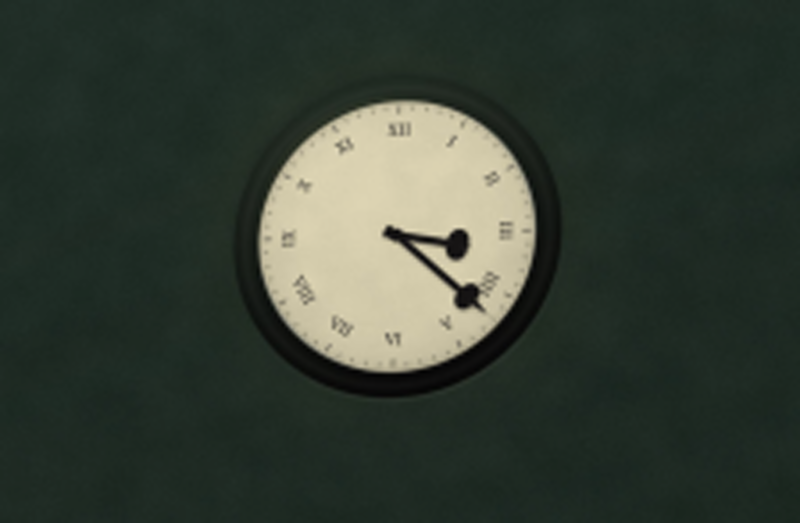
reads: 3,22
